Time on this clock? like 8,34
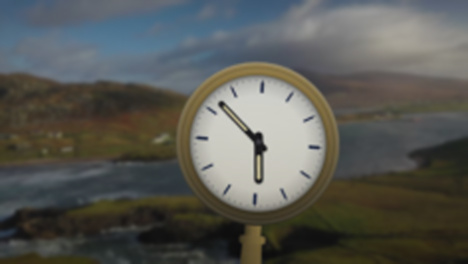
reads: 5,52
